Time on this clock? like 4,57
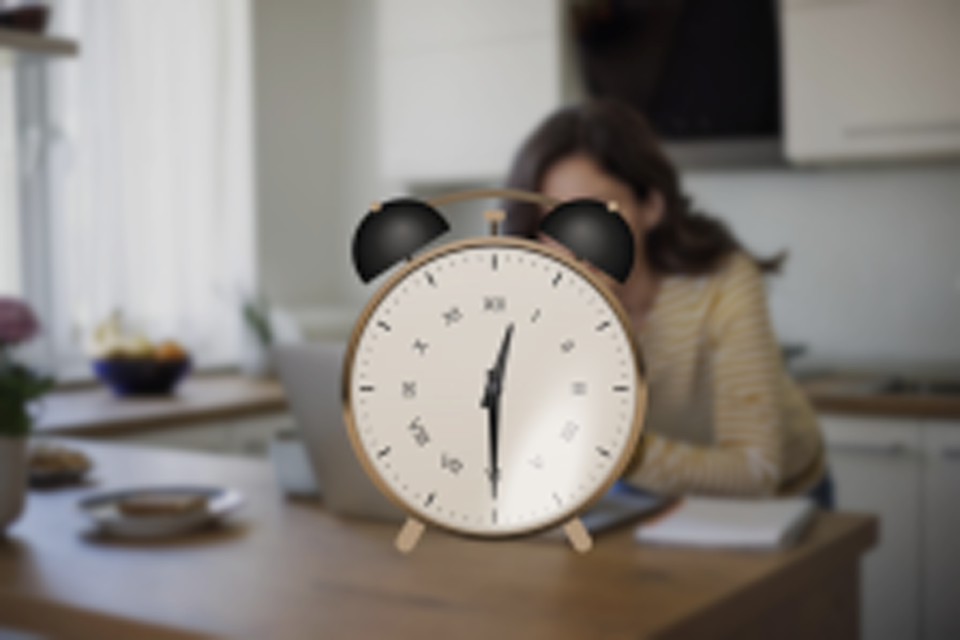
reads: 12,30
